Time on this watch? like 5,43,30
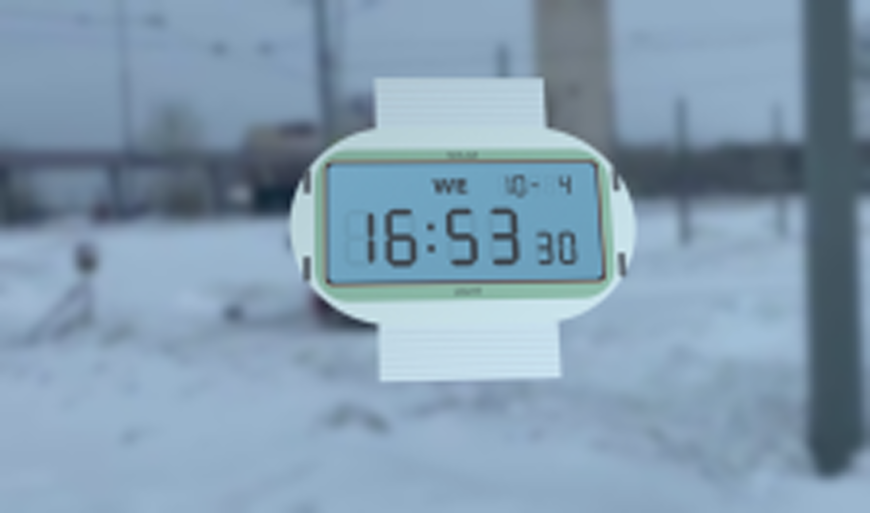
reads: 16,53,30
